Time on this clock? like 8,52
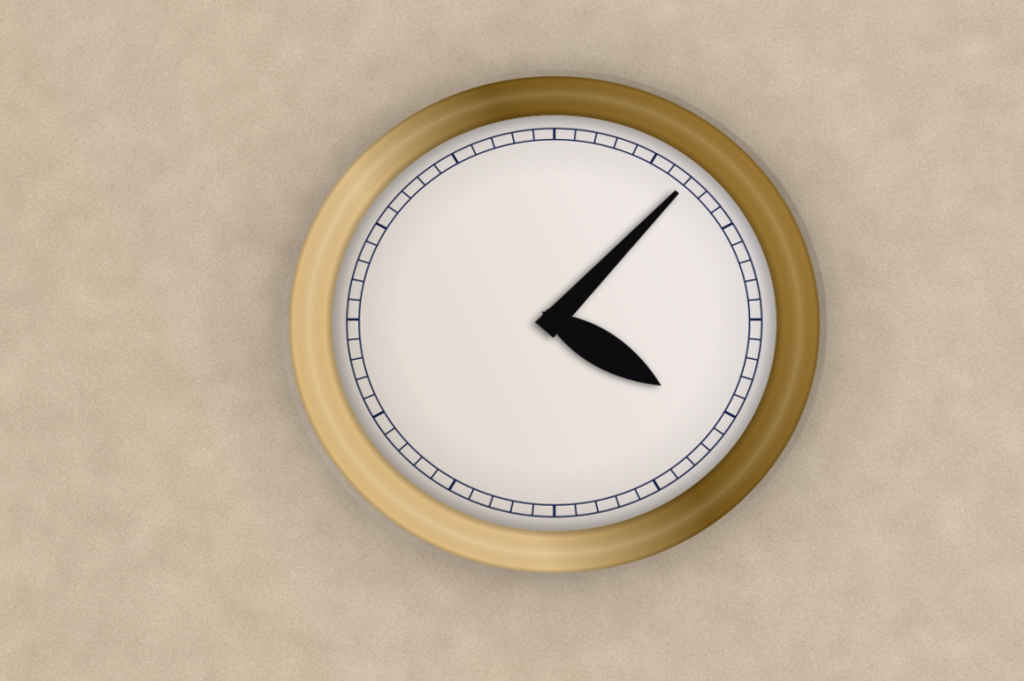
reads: 4,07
